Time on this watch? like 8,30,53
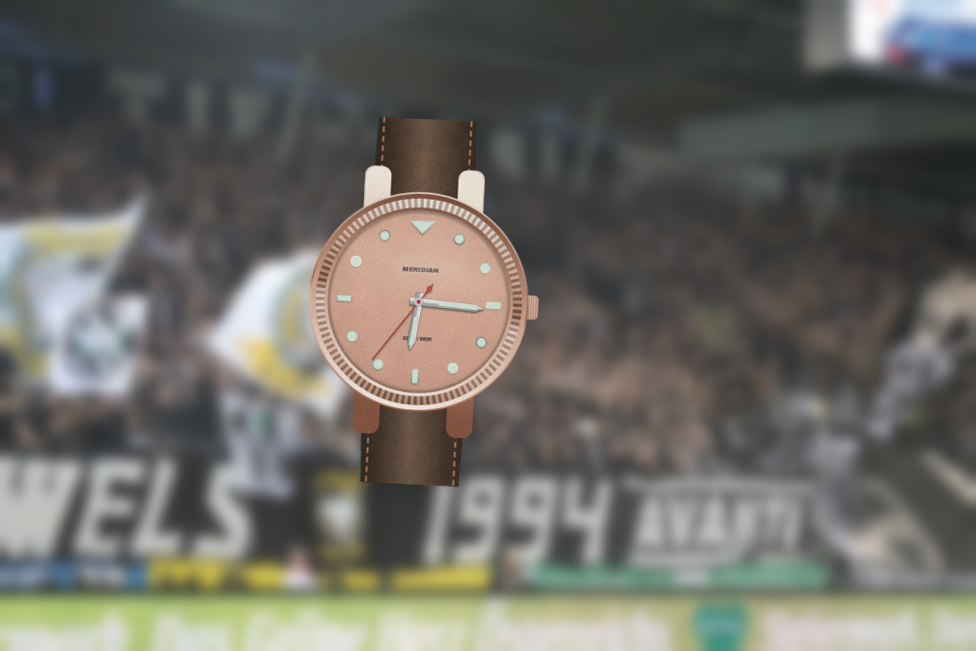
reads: 6,15,36
